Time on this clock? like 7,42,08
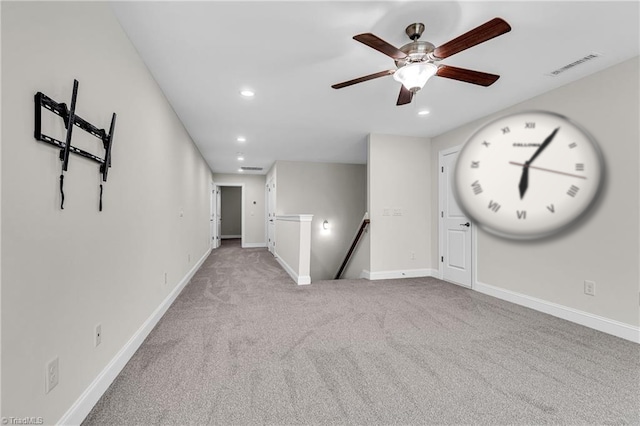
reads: 6,05,17
